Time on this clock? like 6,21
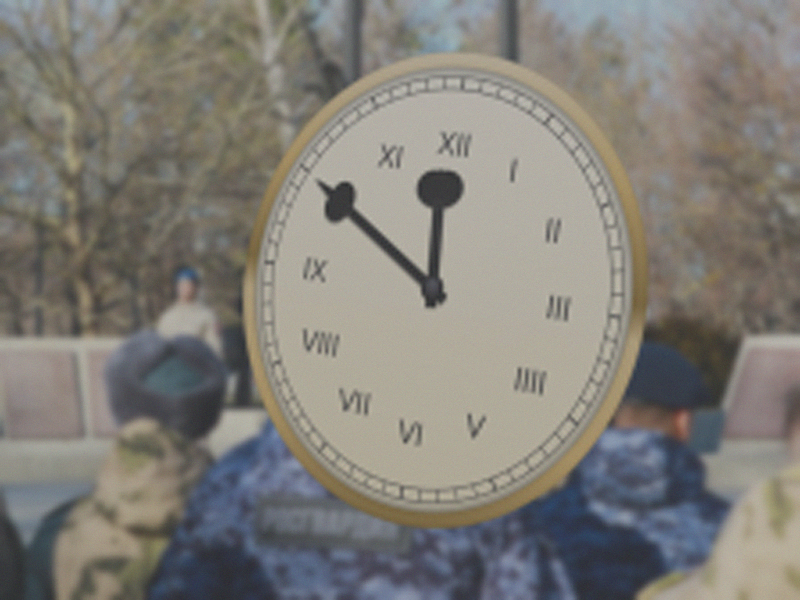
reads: 11,50
